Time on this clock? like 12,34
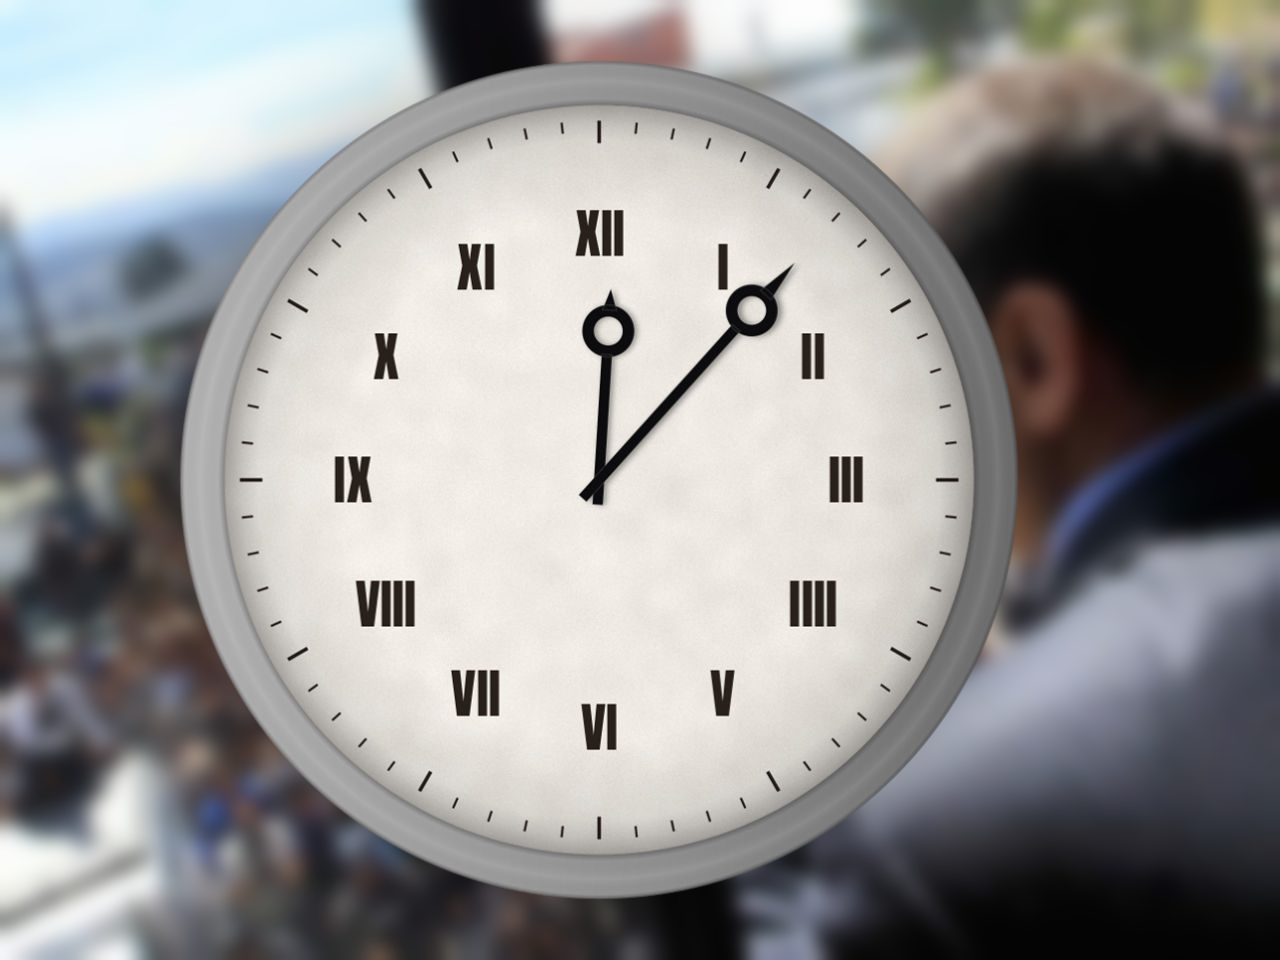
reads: 12,07
